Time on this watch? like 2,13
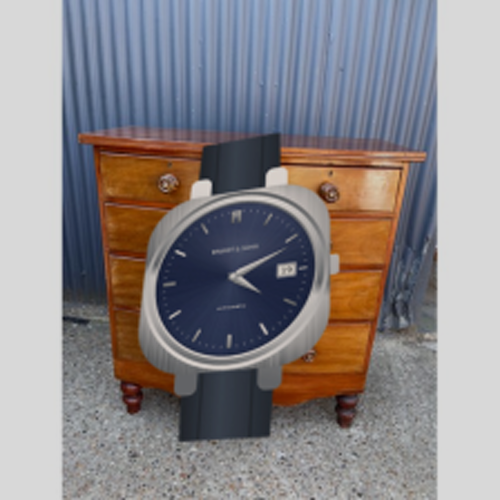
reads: 4,11
